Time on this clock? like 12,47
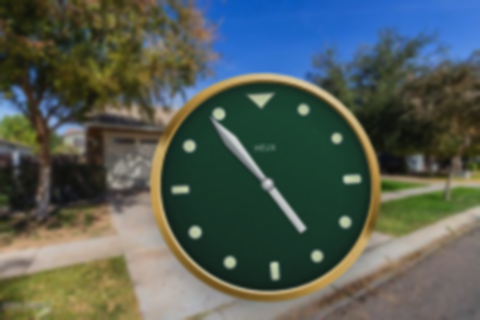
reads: 4,54
